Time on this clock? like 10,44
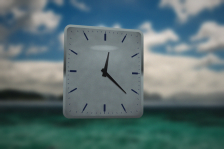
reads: 12,22
